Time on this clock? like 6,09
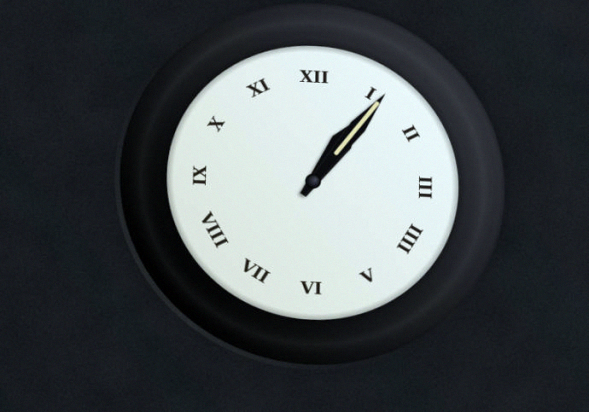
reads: 1,06
